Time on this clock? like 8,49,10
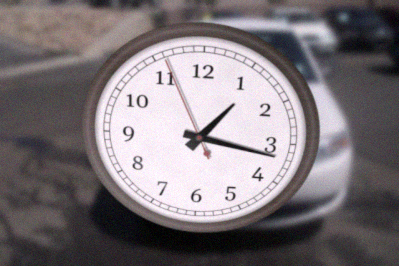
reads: 1,16,56
